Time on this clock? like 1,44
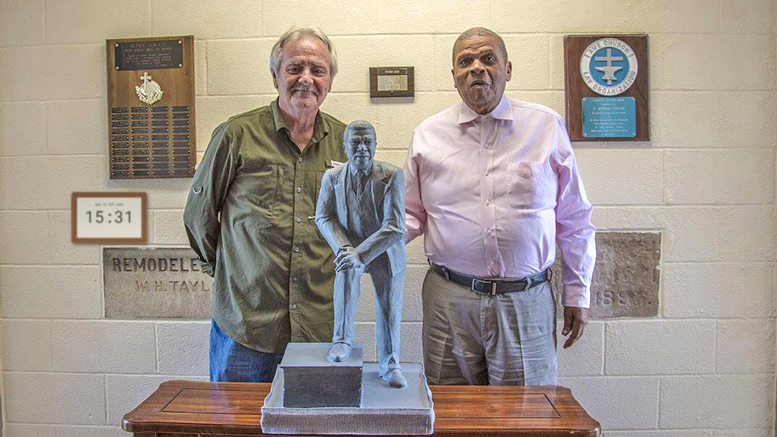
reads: 15,31
